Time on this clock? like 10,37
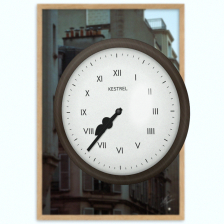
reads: 7,37
